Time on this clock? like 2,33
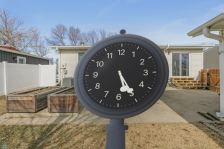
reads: 5,25
